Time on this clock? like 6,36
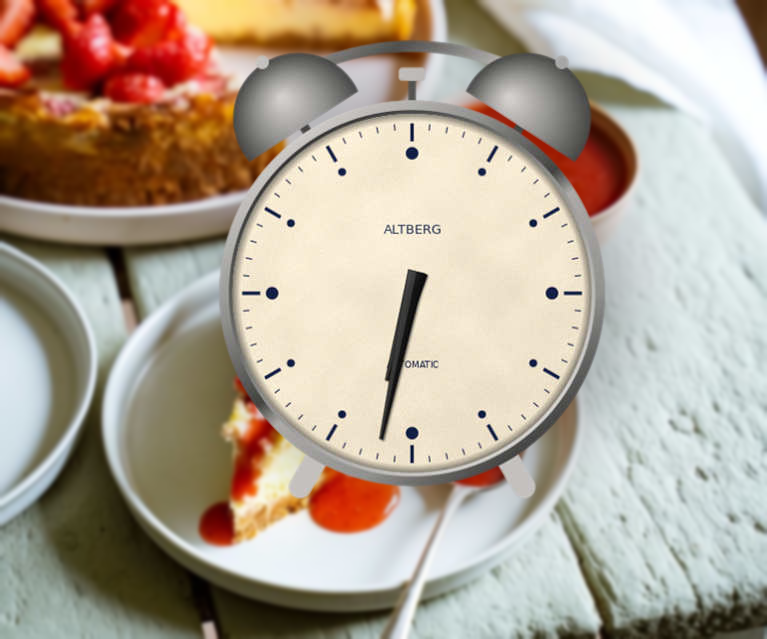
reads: 6,32
